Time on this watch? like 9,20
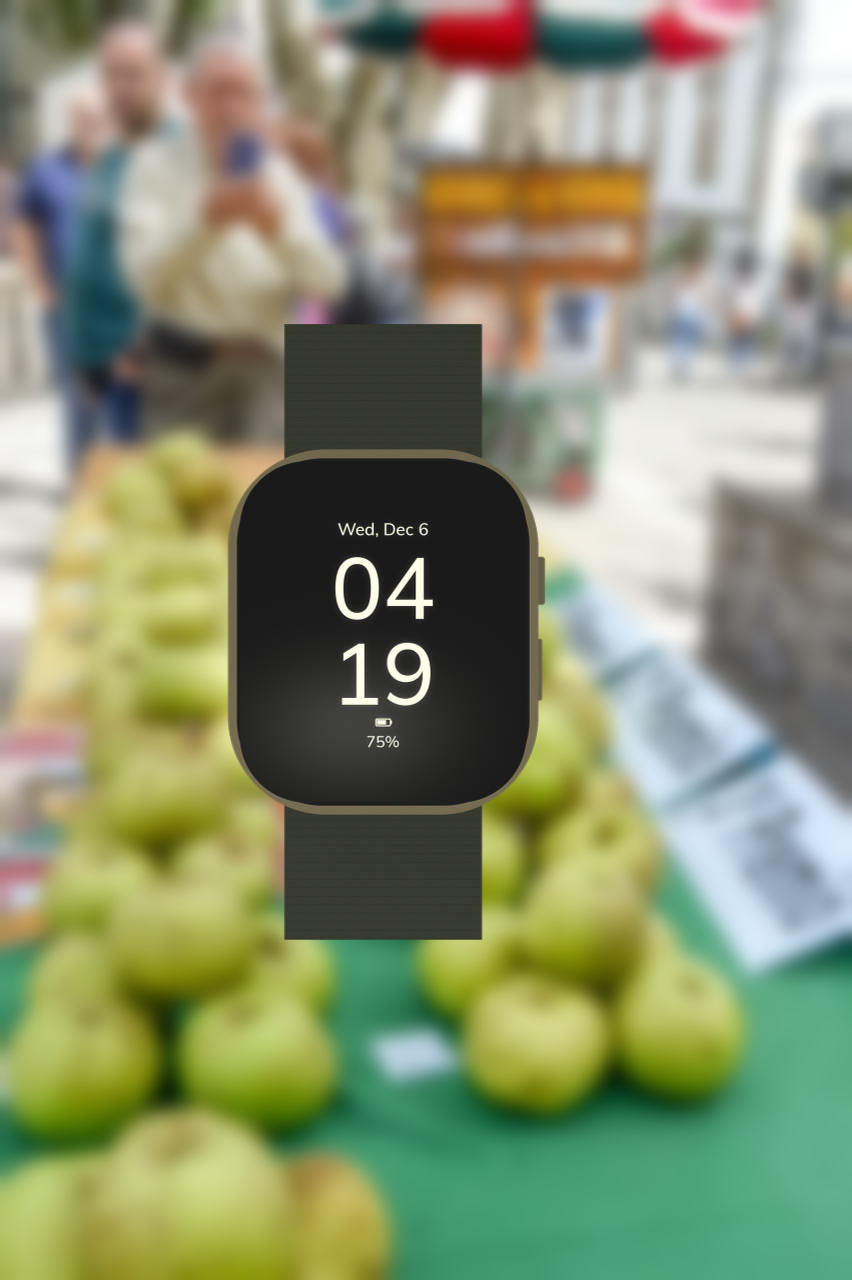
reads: 4,19
